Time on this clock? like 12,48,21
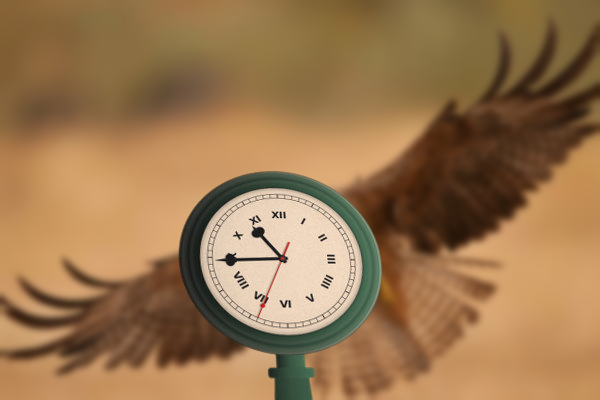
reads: 10,44,34
